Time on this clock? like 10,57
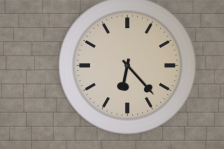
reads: 6,23
